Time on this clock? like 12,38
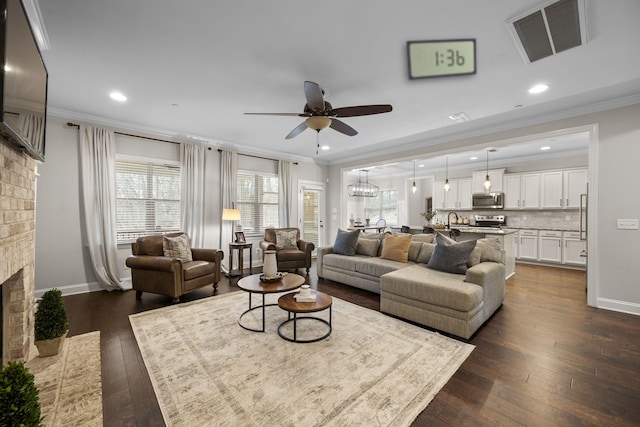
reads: 1,36
